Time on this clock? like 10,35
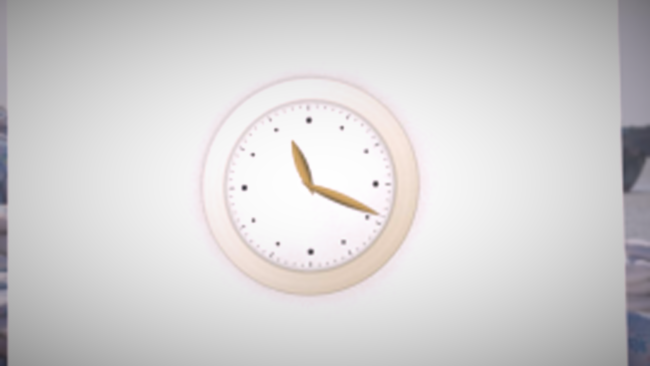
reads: 11,19
